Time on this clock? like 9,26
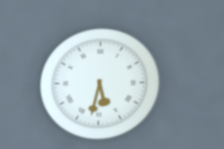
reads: 5,32
